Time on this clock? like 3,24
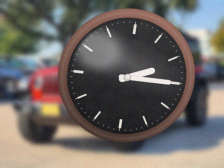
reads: 2,15
